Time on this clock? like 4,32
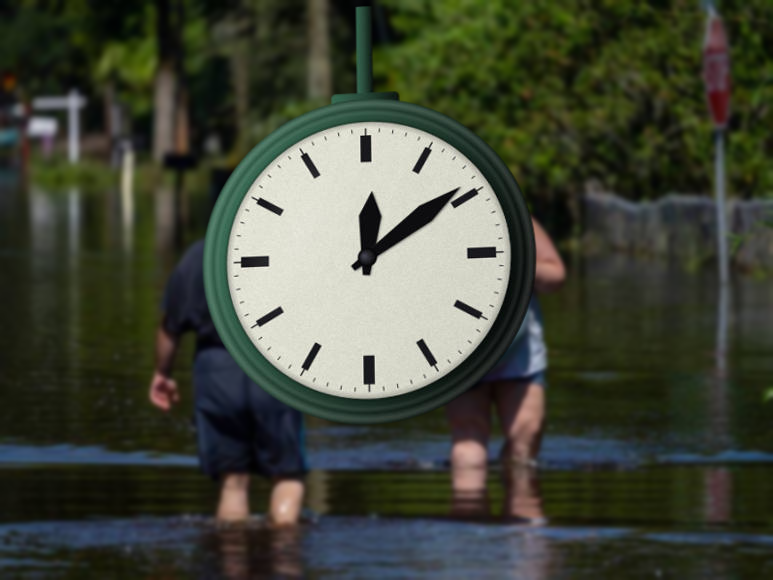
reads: 12,09
